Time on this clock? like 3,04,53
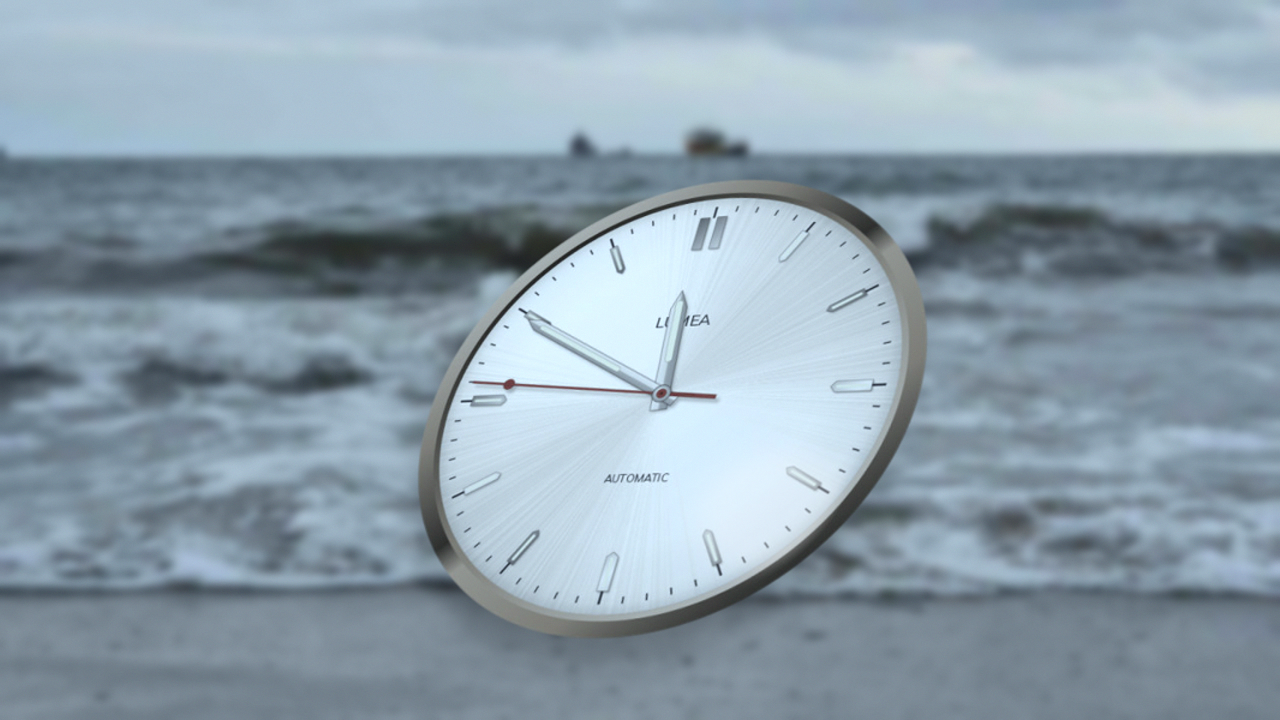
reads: 11,49,46
